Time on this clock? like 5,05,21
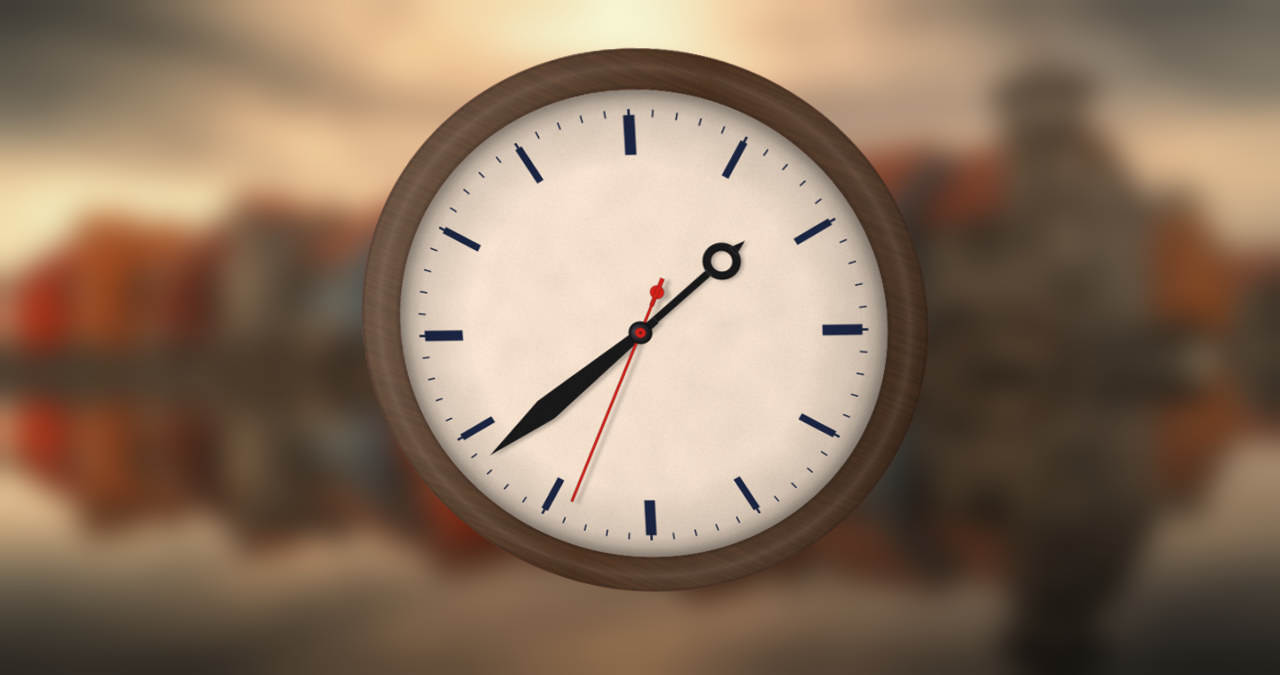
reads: 1,38,34
